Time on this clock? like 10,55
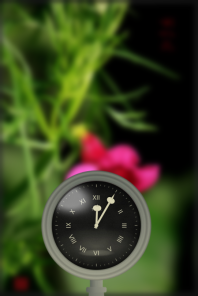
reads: 12,05
